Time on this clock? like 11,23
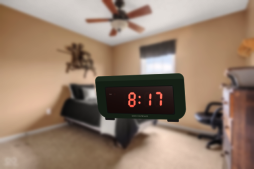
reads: 8,17
